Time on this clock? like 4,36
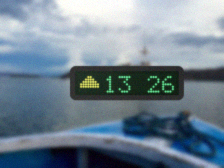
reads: 13,26
